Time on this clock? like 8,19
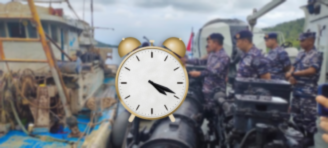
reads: 4,19
